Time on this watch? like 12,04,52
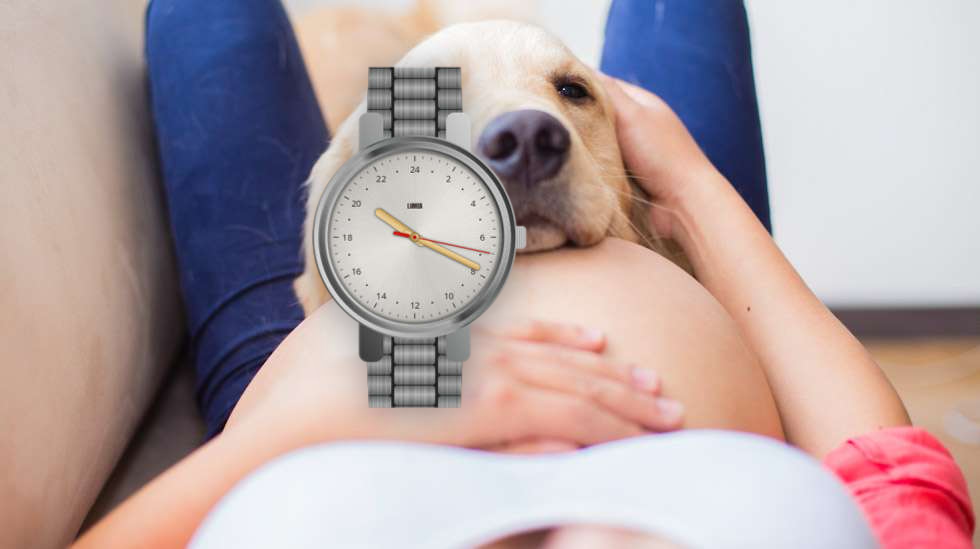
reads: 20,19,17
